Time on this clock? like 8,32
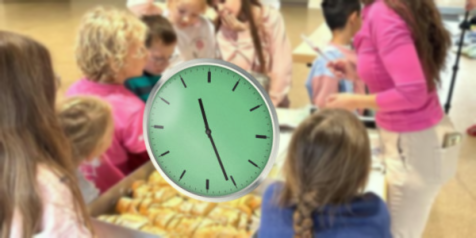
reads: 11,26
